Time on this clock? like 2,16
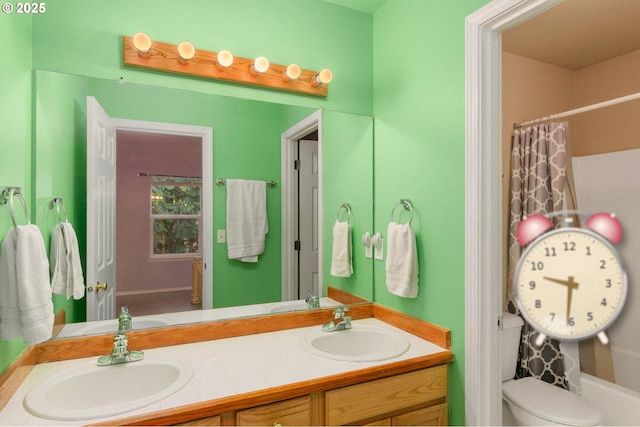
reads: 9,31
